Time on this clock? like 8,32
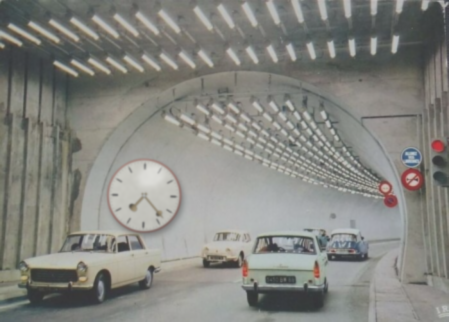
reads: 7,23
